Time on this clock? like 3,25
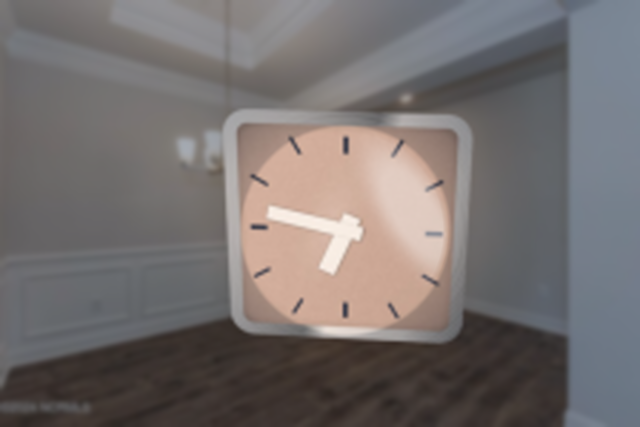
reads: 6,47
